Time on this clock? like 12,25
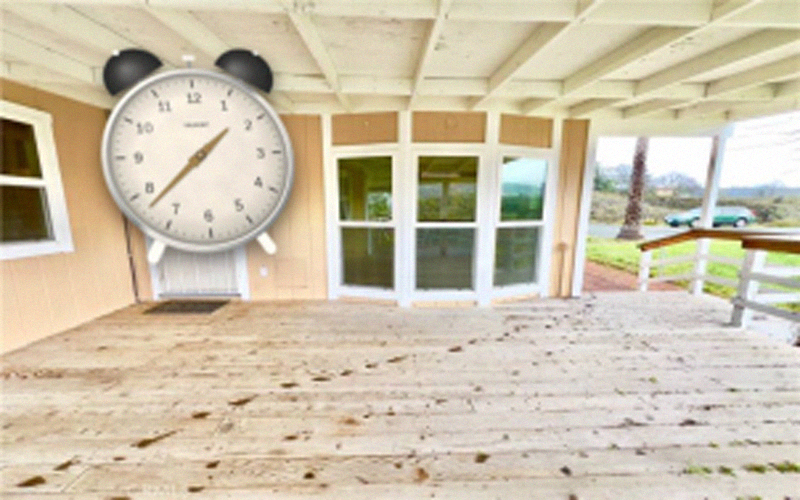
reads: 1,38
